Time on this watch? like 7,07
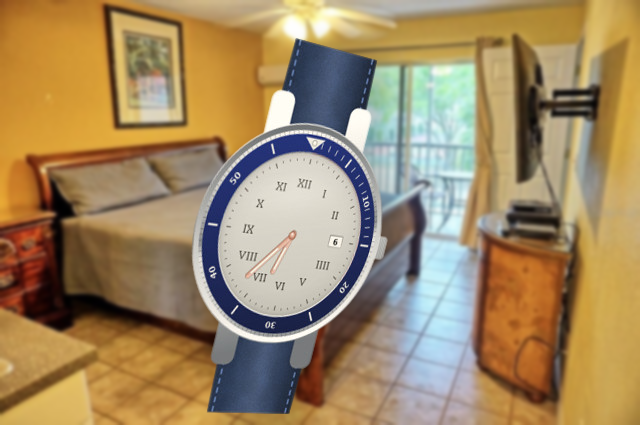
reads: 6,37
